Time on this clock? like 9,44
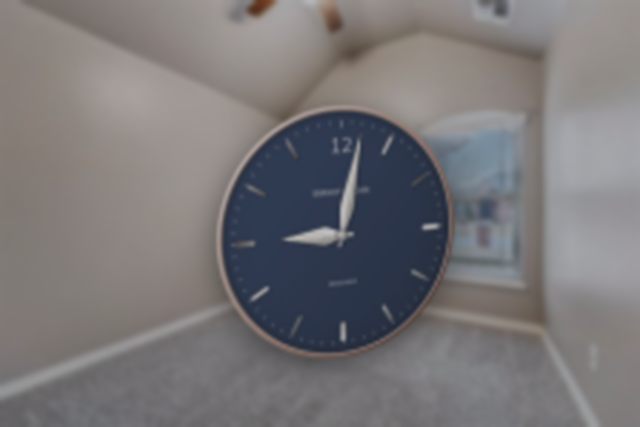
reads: 9,02
